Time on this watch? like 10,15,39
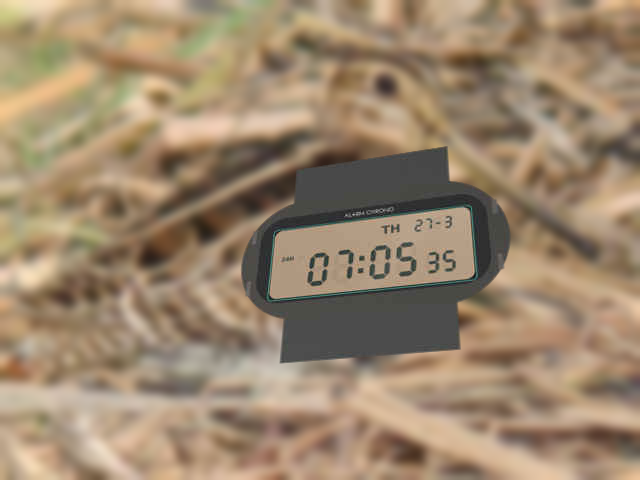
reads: 7,05,35
